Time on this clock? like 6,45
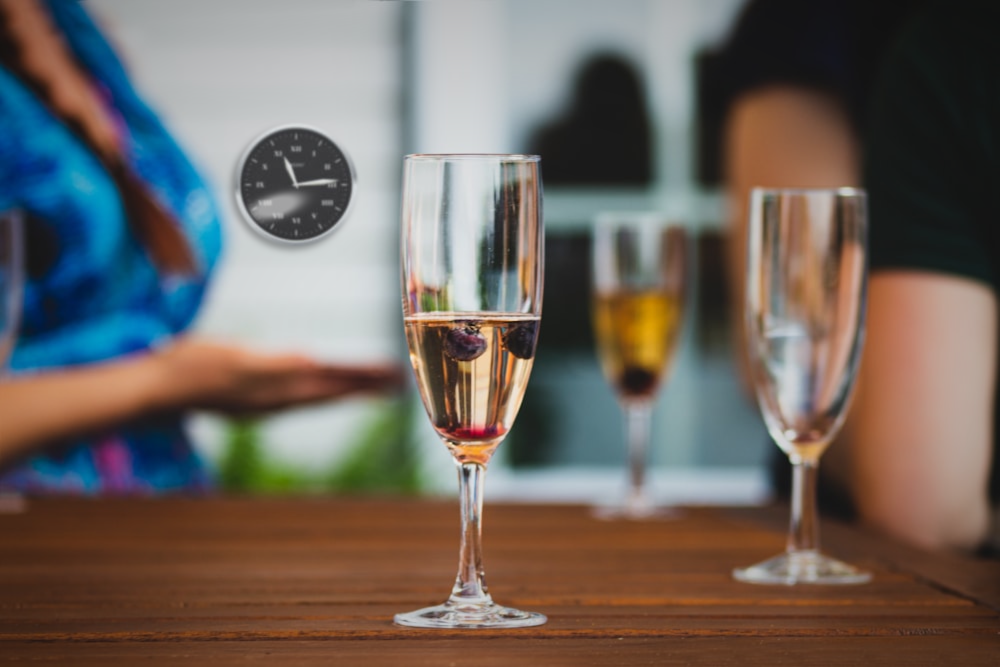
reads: 11,14
